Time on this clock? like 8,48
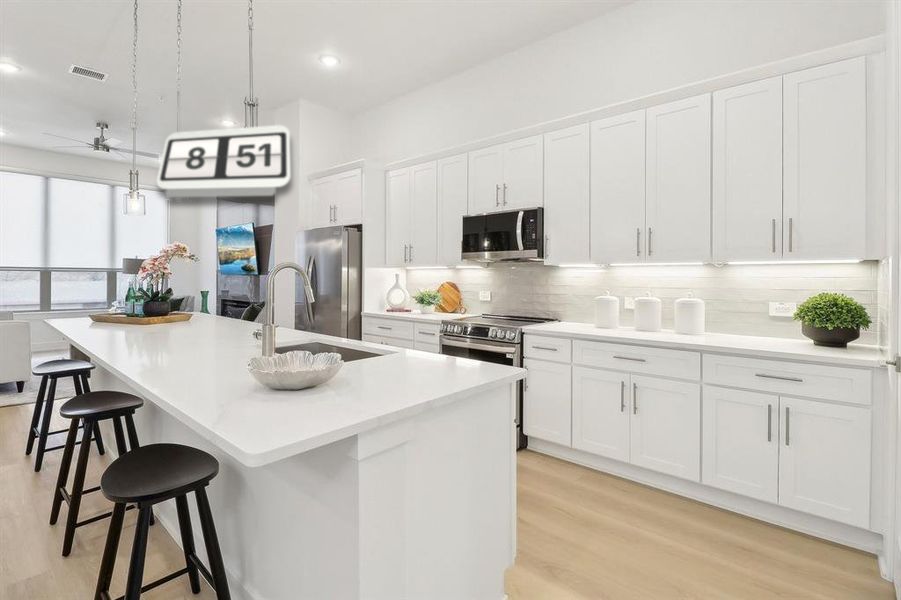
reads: 8,51
